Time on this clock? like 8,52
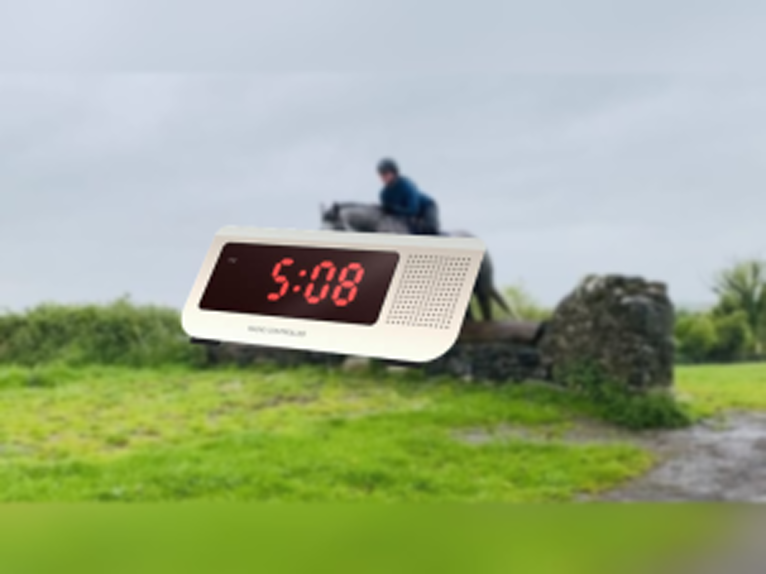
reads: 5,08
